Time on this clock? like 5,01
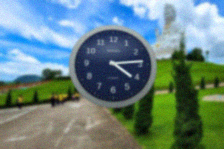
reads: 4,14
